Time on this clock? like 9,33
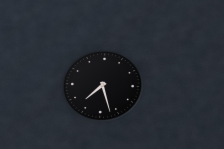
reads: 7,27
